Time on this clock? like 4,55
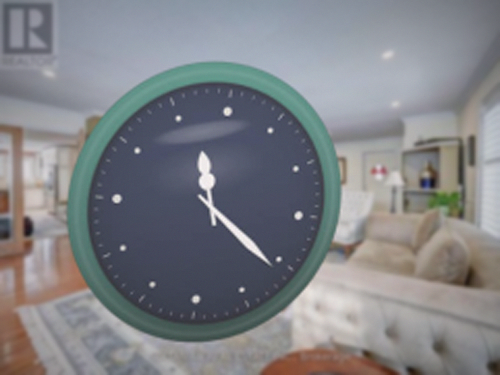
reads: 11,21
